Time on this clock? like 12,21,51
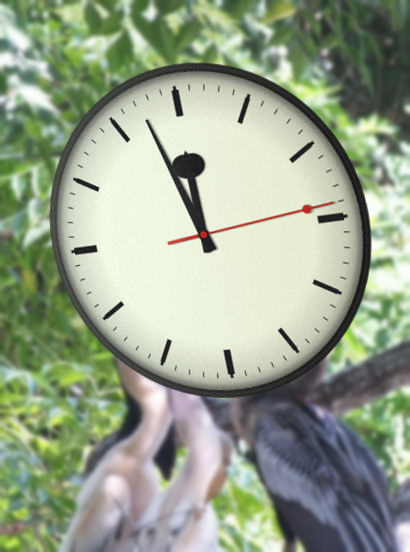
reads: 11,57,14
